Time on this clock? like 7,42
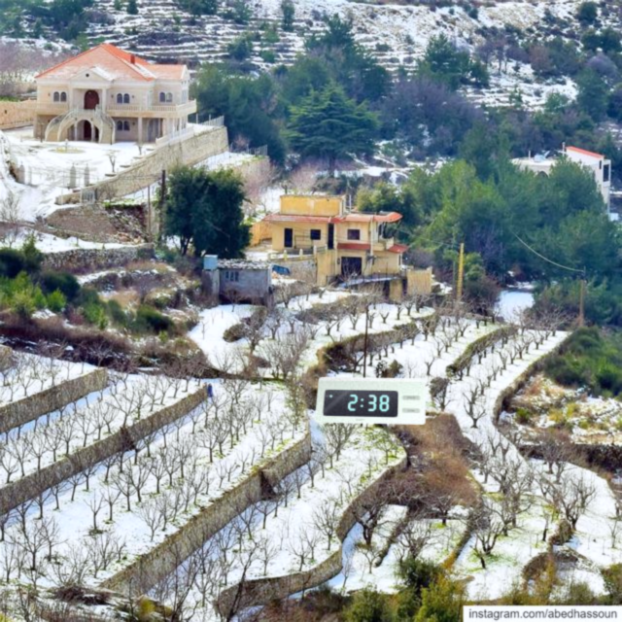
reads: 2,38
